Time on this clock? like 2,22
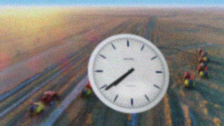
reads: 7,39
